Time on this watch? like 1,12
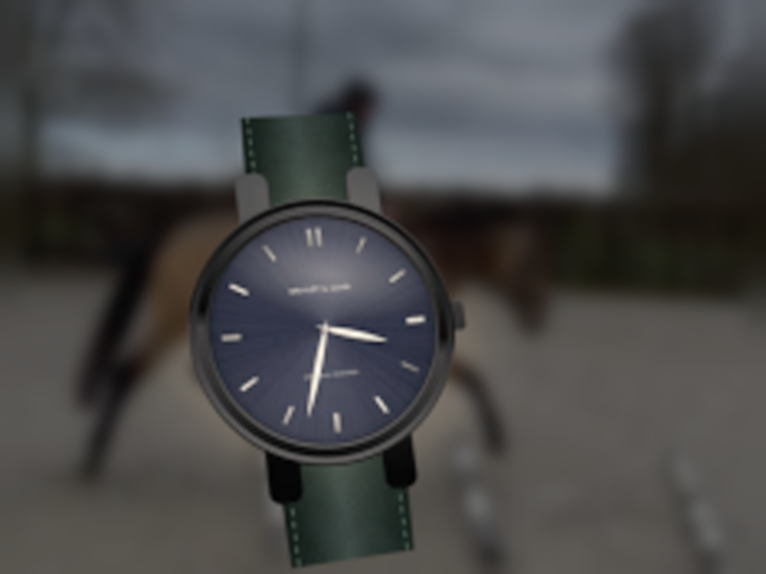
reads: 3,33
